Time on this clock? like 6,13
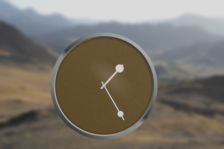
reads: 1,25
